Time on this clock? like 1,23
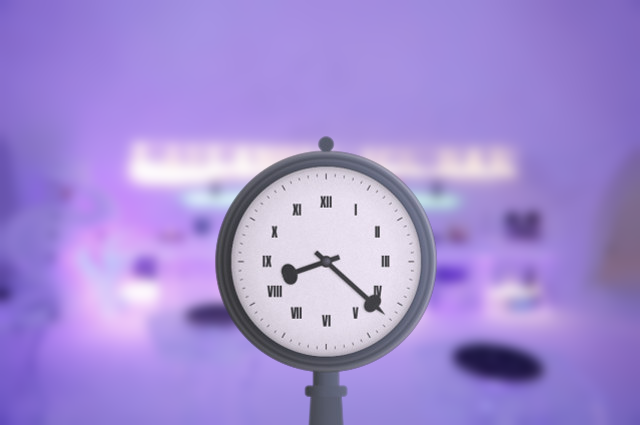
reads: 8,22
